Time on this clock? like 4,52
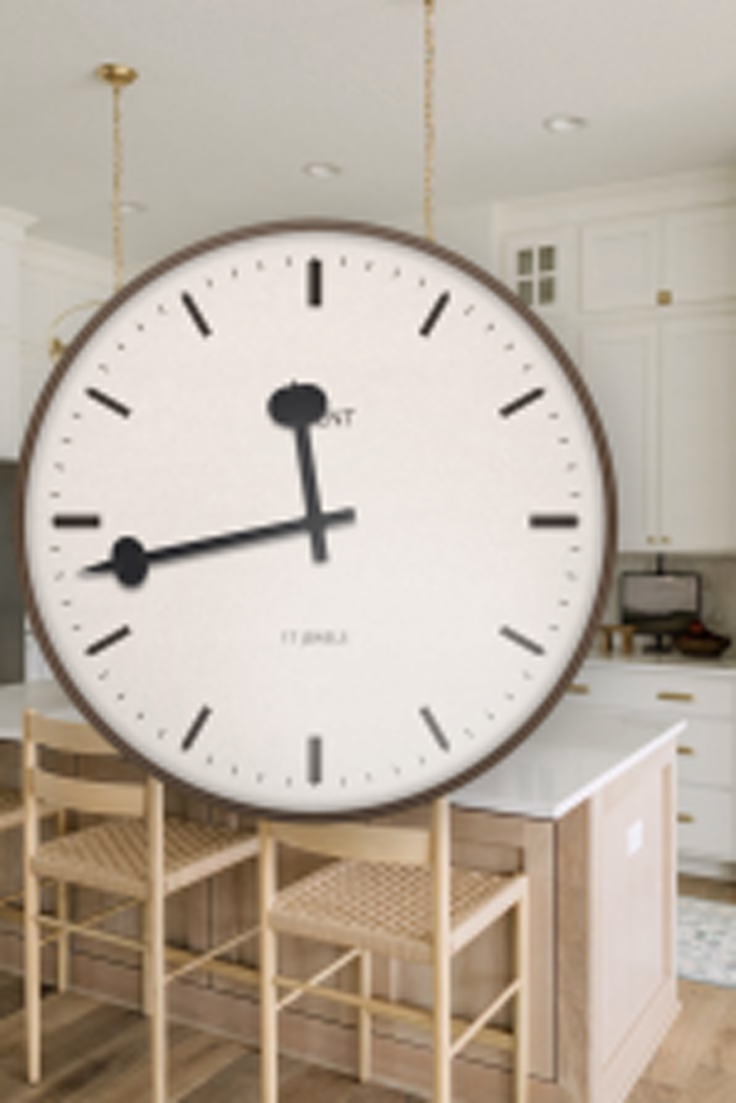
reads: 11,43
